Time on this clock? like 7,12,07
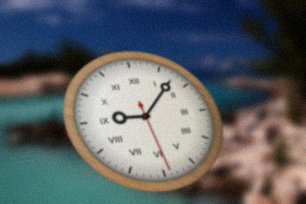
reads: 9,07,29
